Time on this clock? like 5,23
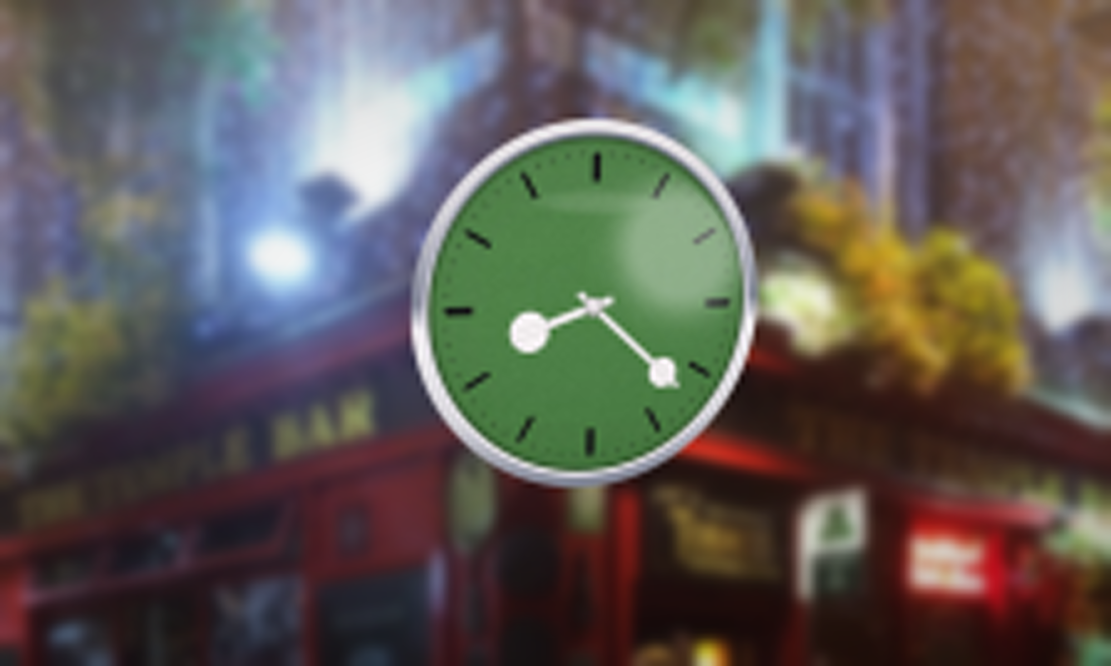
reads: 8,22
